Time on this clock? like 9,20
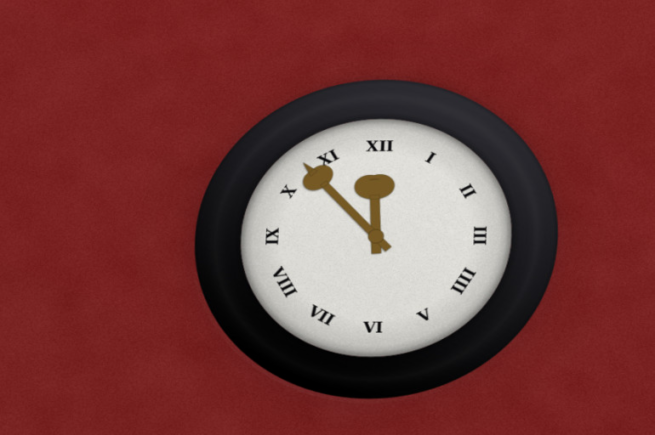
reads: 11,53
